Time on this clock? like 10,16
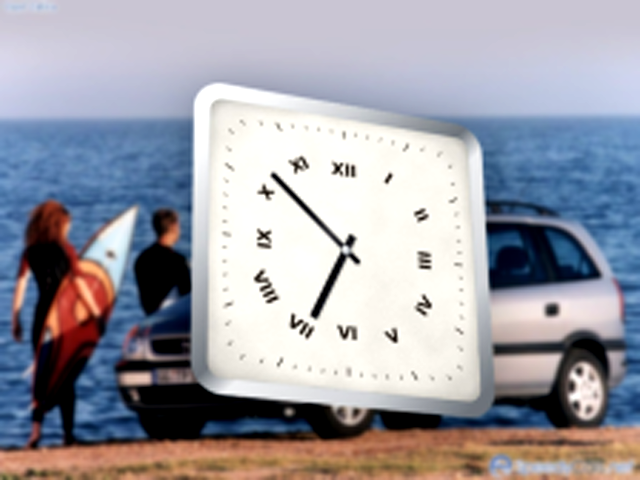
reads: 6,52
